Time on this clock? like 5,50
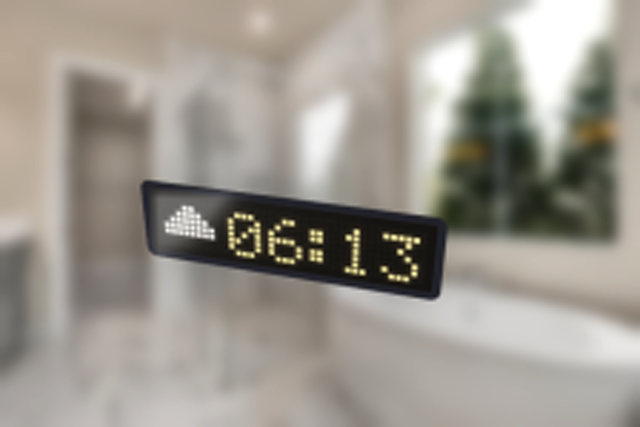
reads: 6,13
